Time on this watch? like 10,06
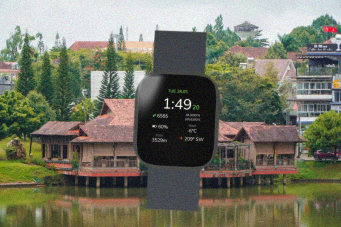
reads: 1,49
